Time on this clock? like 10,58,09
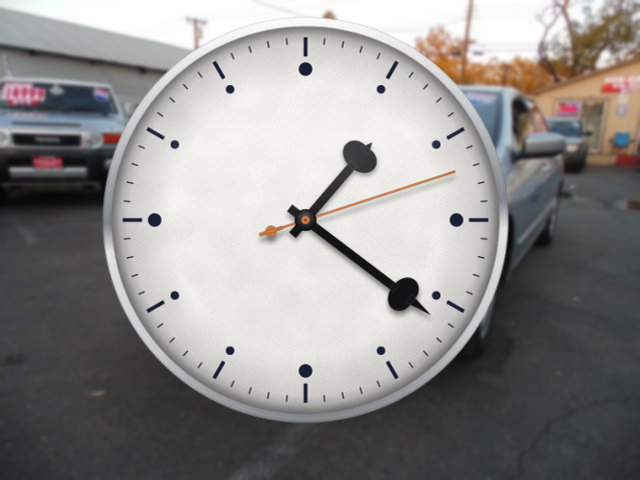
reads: 1,21,12
